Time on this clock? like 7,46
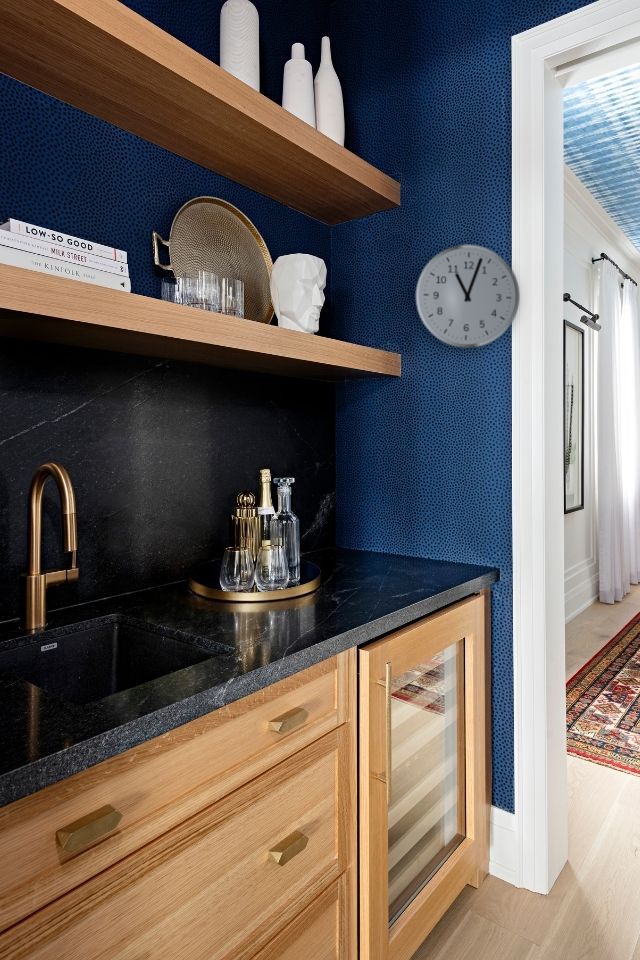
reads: 11,03
